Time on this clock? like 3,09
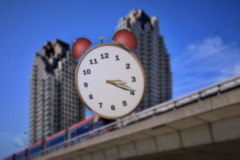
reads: 3,19
